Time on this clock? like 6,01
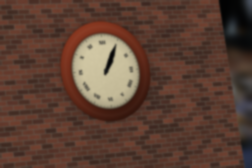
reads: 1,05
